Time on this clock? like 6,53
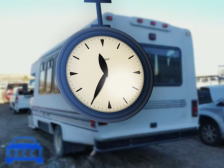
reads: 11,35
